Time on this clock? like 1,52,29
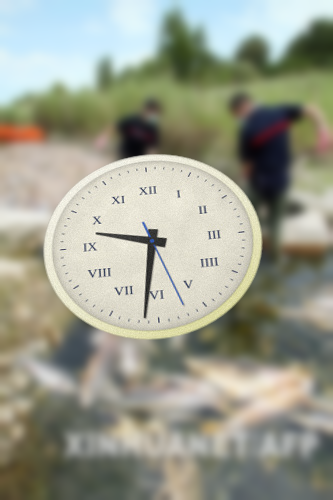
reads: 9,31,27
